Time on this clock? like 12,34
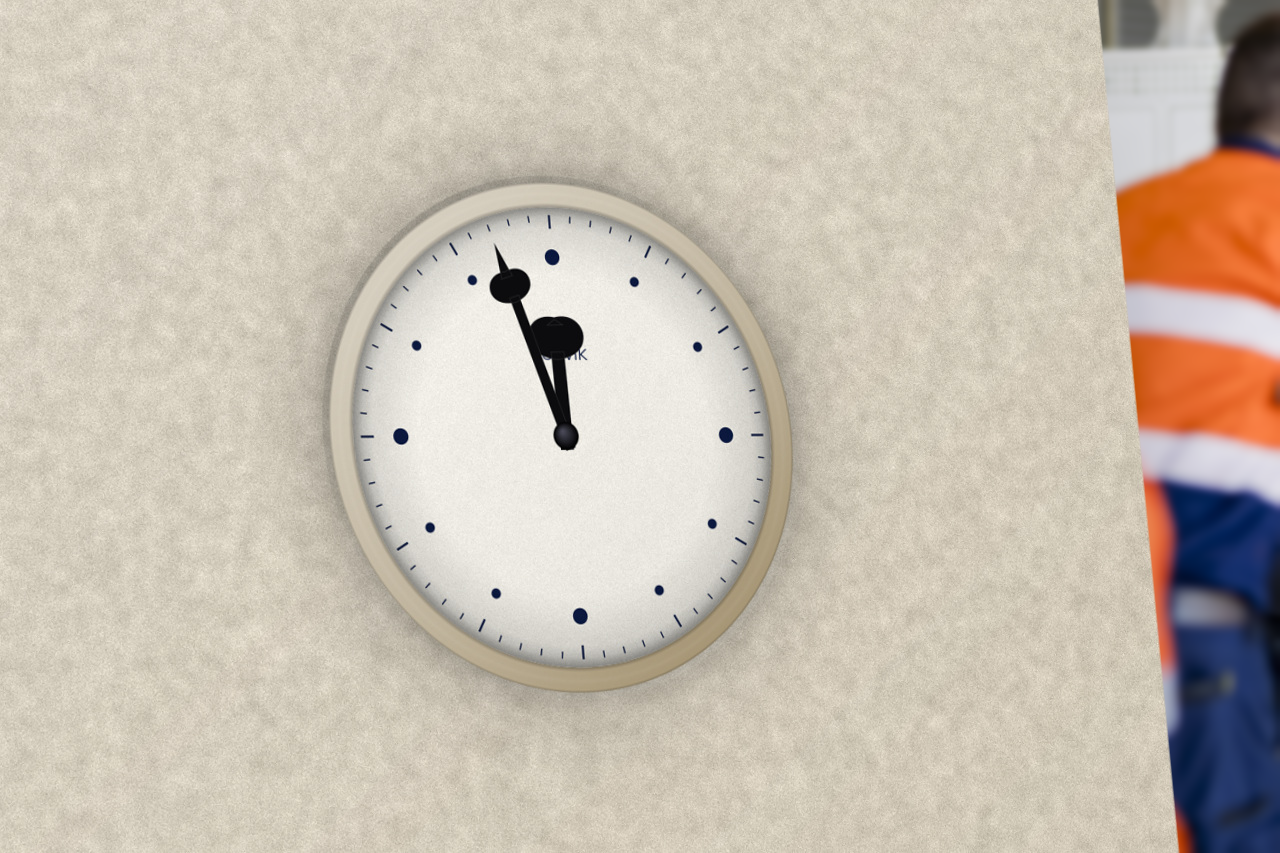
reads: 11,57
